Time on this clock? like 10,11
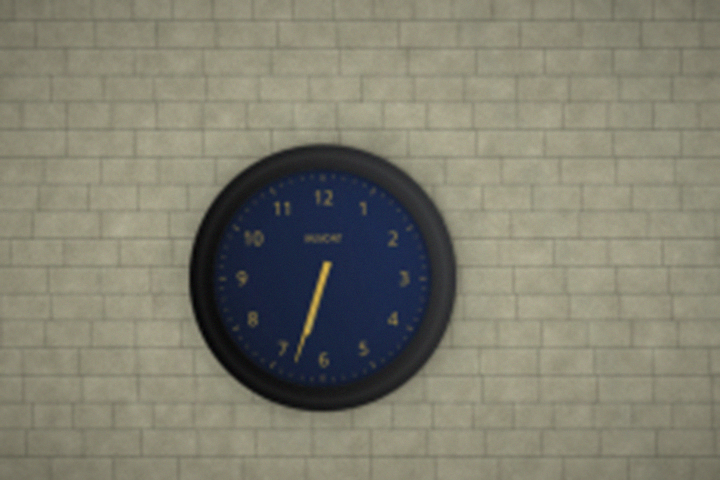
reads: 6,33
